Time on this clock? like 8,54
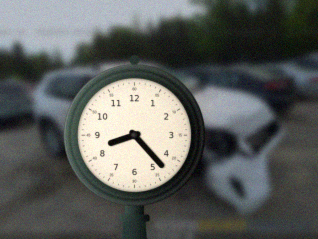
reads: 8,23
